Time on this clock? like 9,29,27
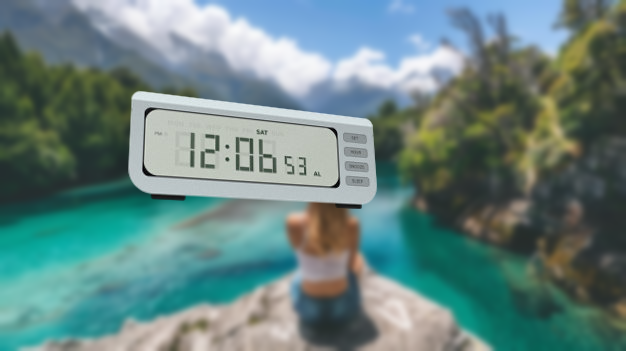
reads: 12,06,53
